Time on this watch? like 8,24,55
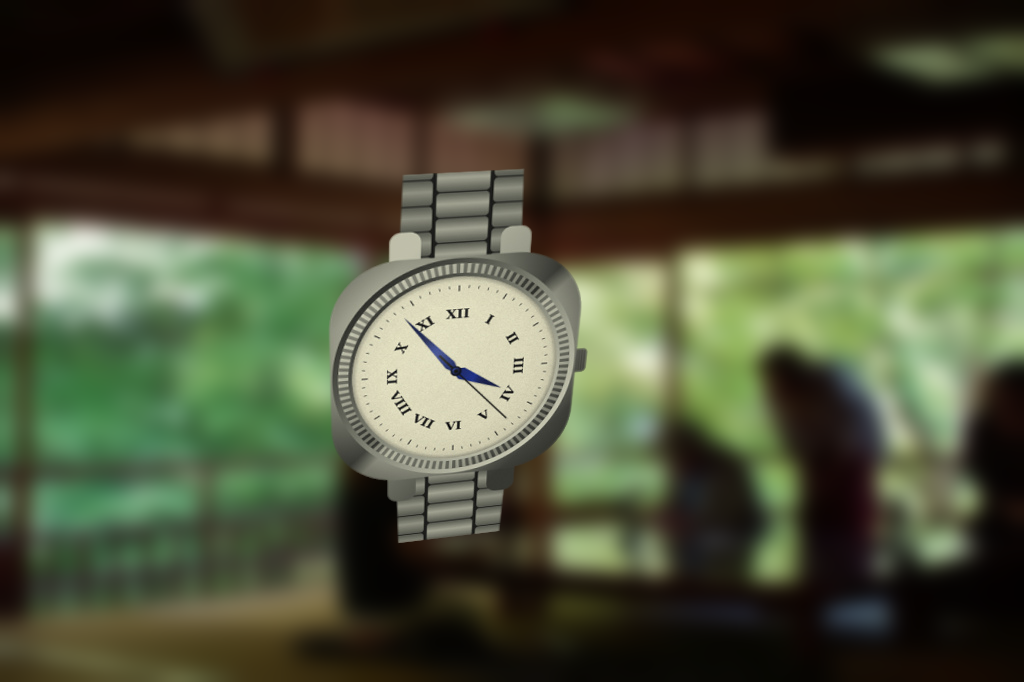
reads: 3,53,23
